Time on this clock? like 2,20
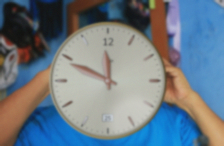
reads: 11,49
